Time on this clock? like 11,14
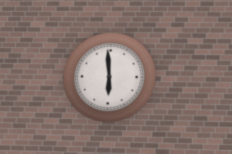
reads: 5,59
